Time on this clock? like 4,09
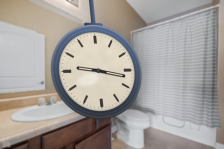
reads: 9,17
